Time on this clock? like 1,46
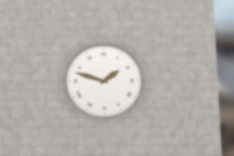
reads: 1,48
